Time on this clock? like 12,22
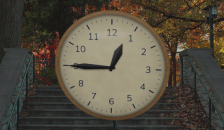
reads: 12,45
